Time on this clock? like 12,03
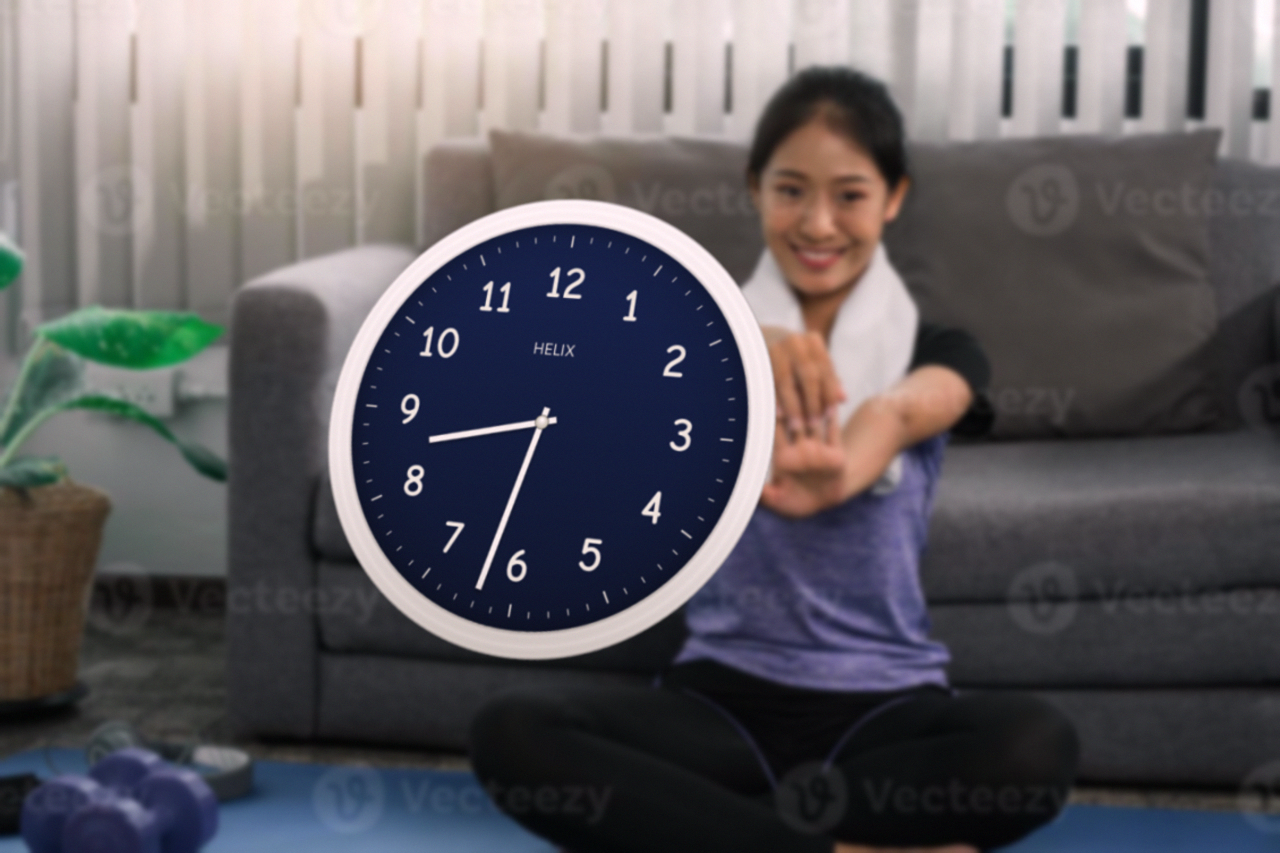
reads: 8,32
